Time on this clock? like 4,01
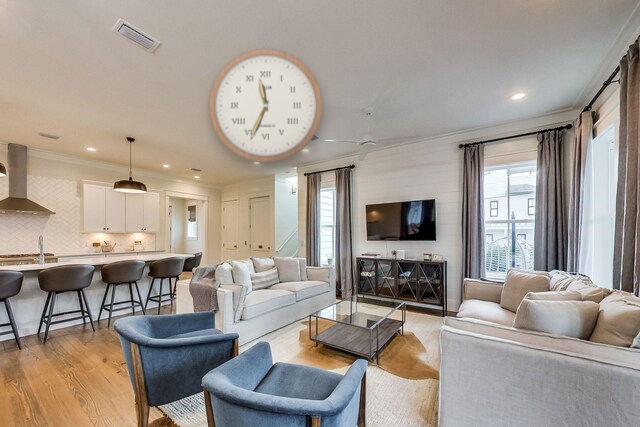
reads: 11,34
